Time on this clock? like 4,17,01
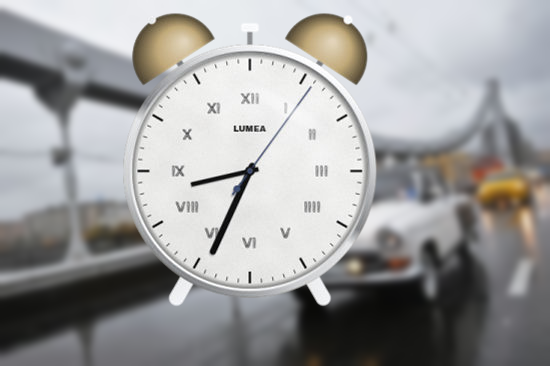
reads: 8,34,06
